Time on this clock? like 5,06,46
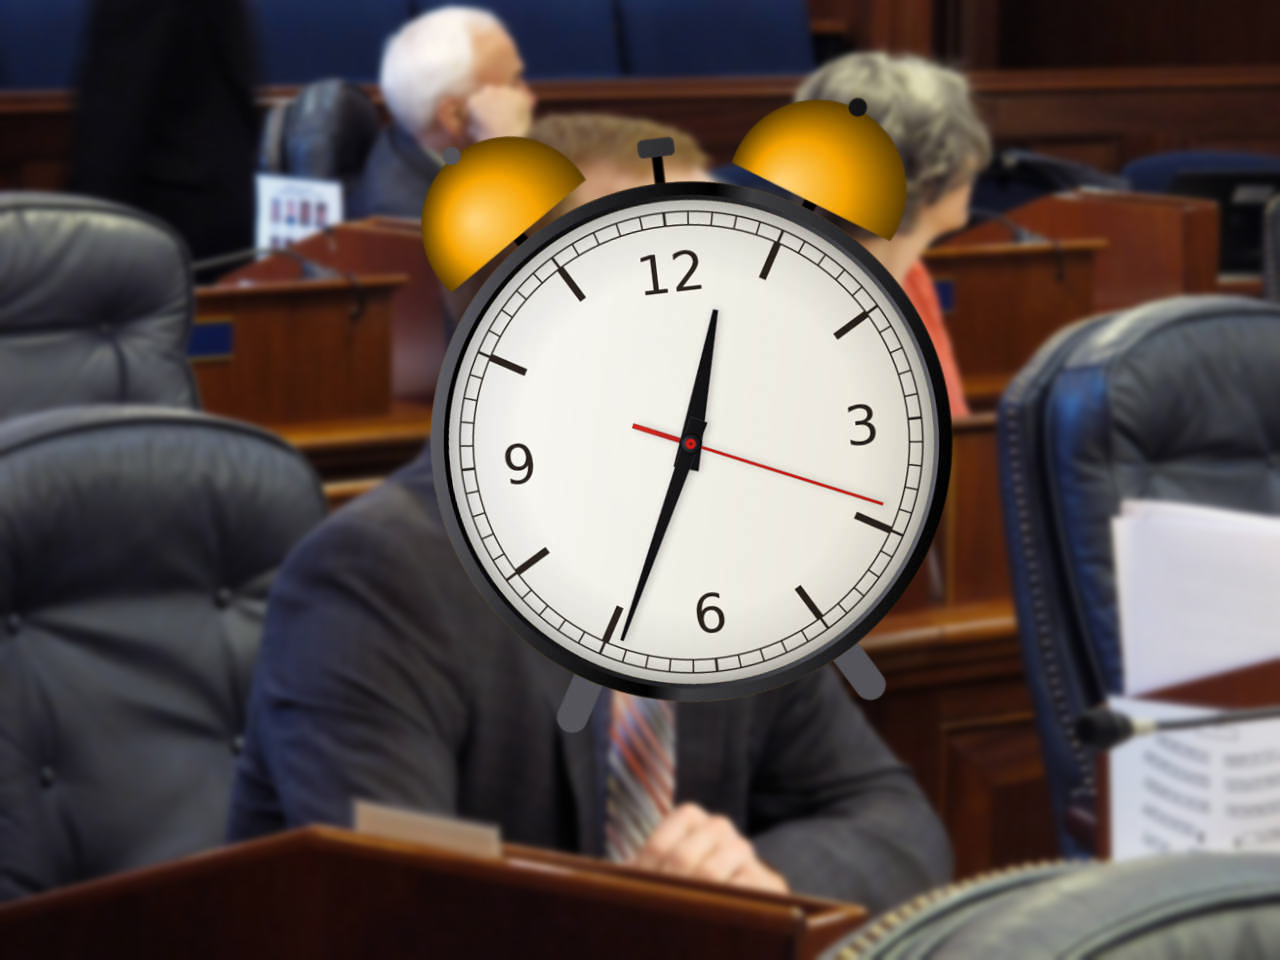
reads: 12,34,19
